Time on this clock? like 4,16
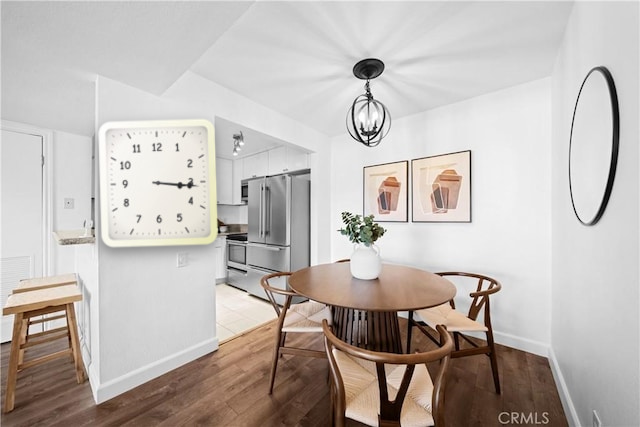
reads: 3,16
